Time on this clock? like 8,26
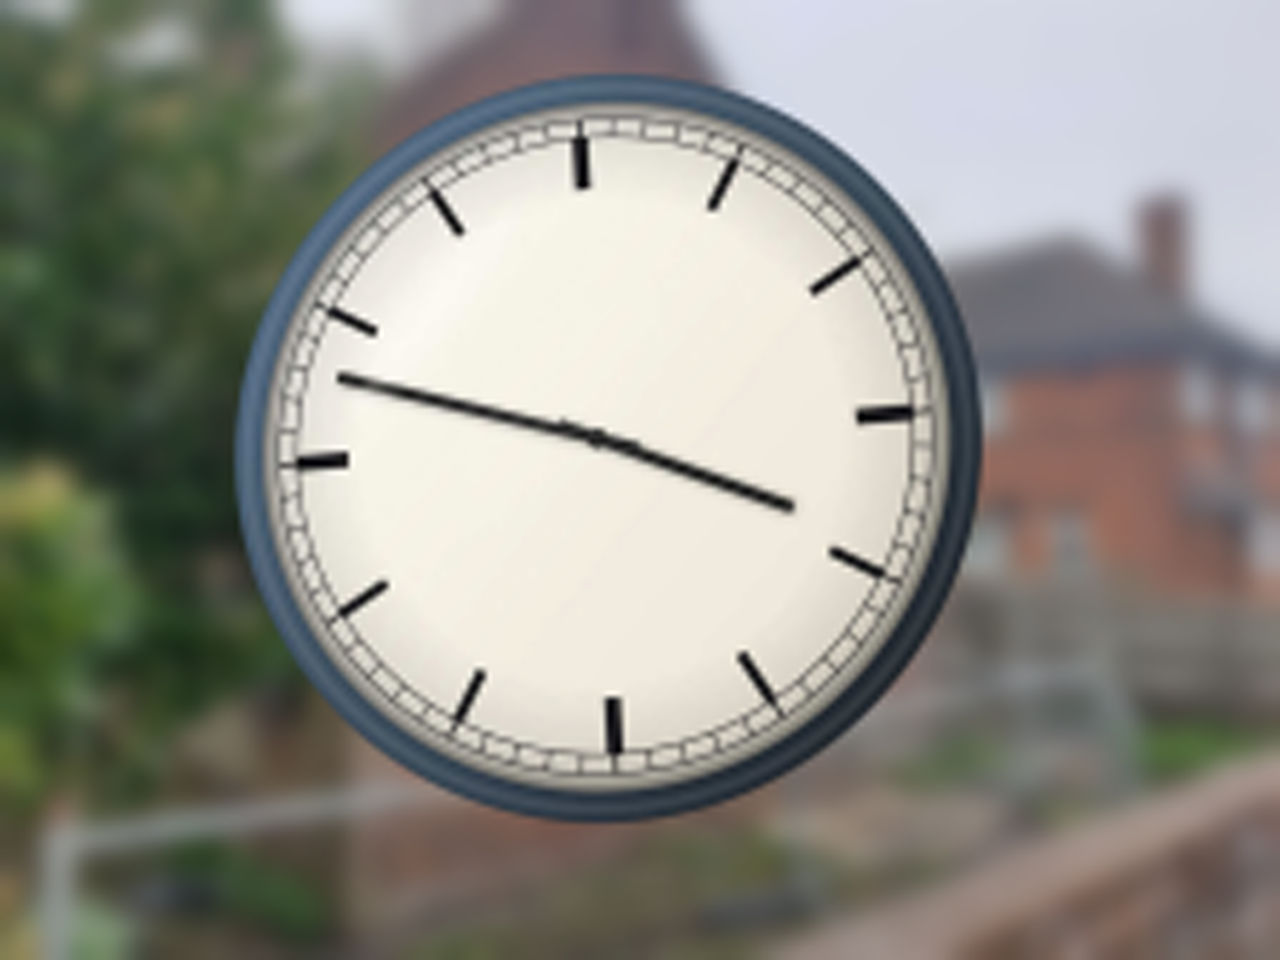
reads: 3,48
